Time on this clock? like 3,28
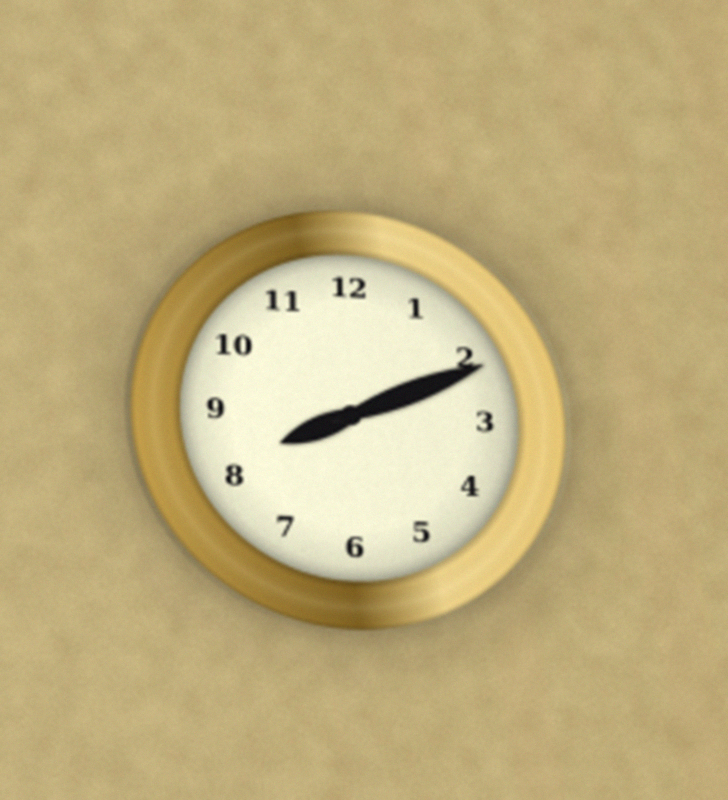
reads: 8,11
